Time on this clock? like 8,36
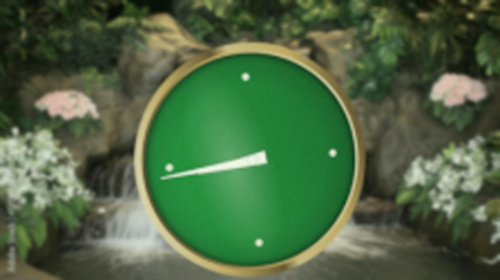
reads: 8,44
